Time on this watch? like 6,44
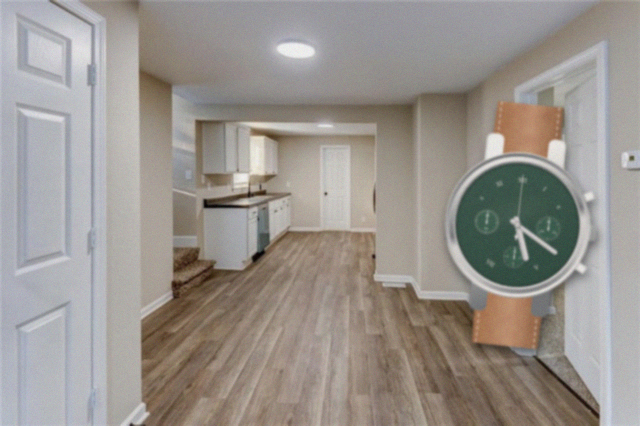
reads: 5,20
